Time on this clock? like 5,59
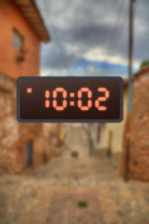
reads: 10,02
